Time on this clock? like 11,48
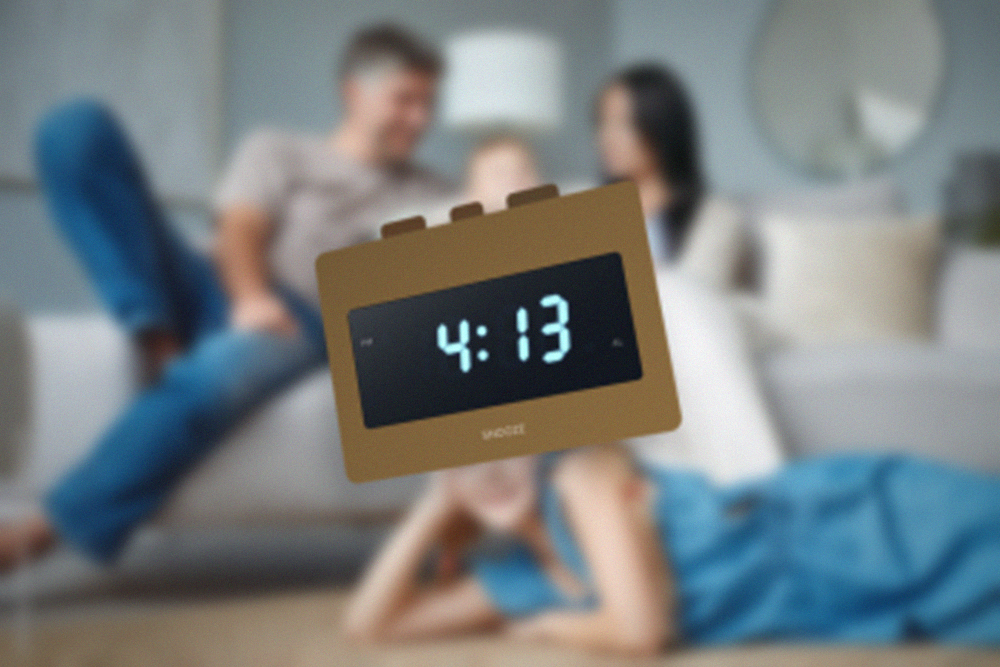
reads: 4,13
